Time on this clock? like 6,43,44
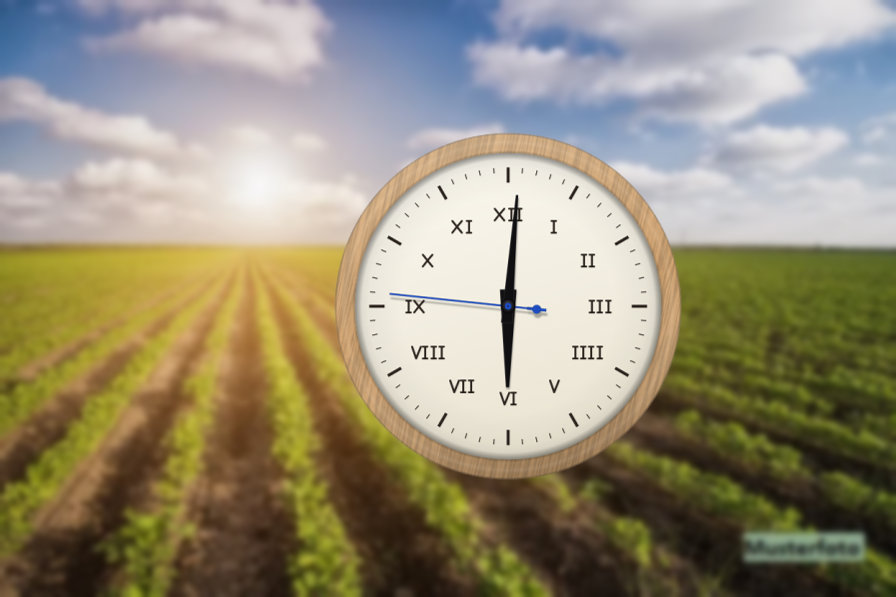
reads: 6,00,46
